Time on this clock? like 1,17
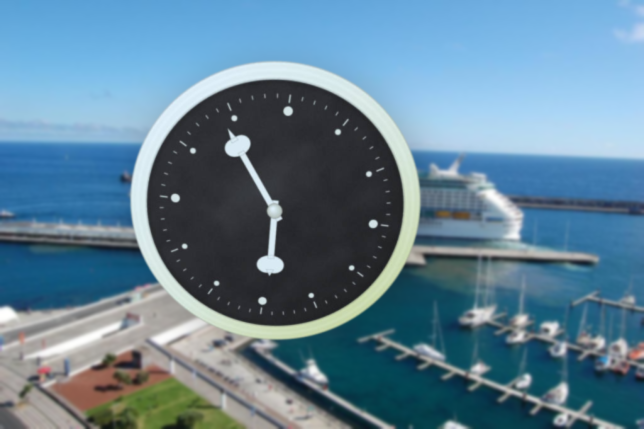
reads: 5,54
